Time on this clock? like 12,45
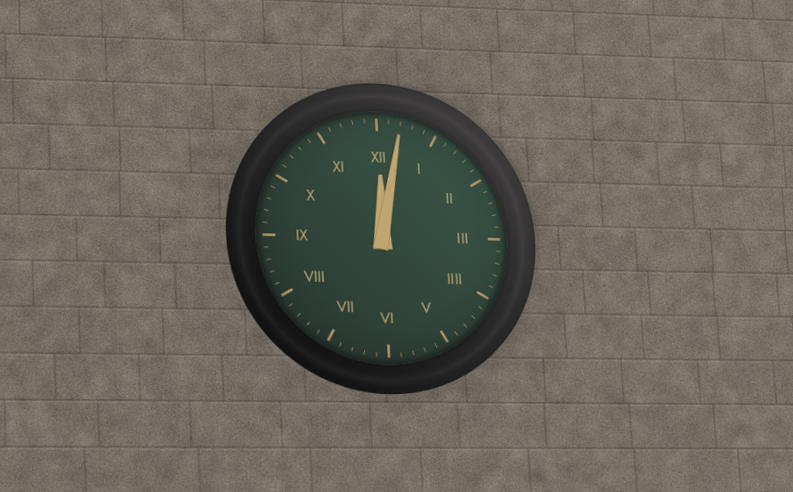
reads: 12,02
